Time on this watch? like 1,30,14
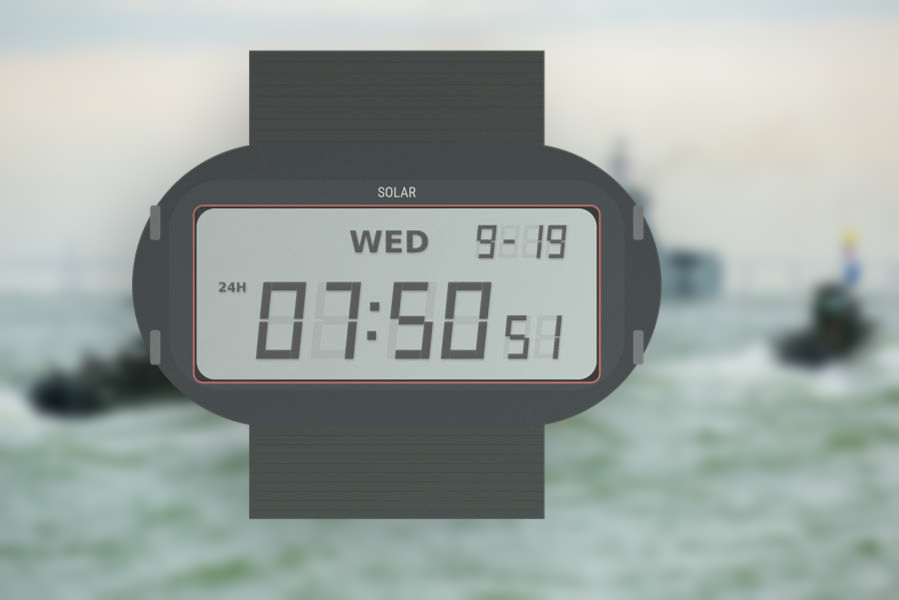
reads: 7,50,51
